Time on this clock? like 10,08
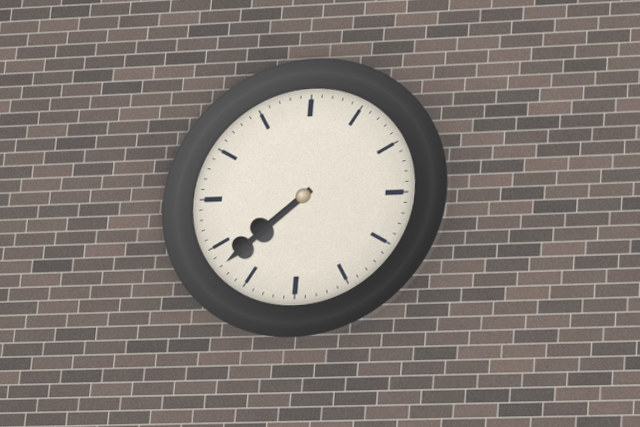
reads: 7,38
